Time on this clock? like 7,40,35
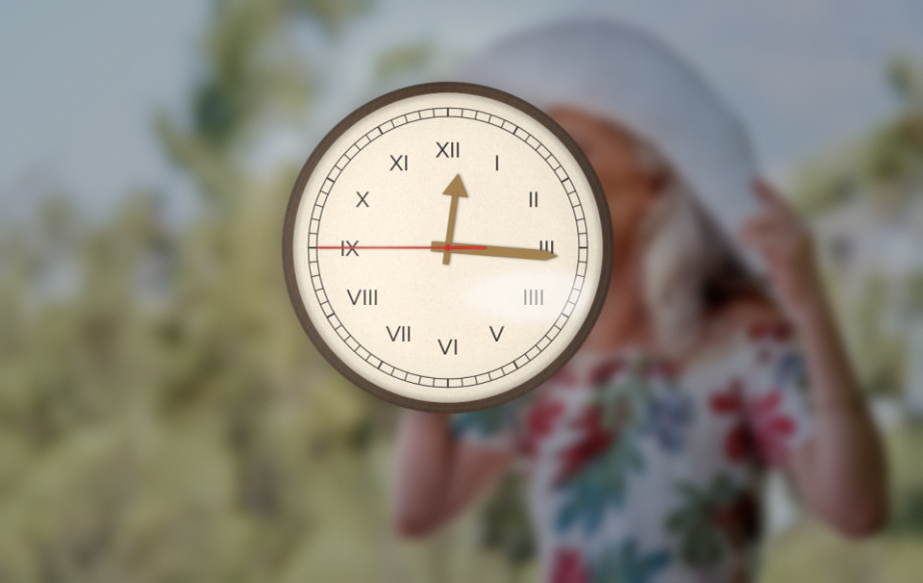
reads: 12,15,45
